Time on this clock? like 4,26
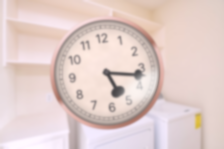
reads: 5,17
